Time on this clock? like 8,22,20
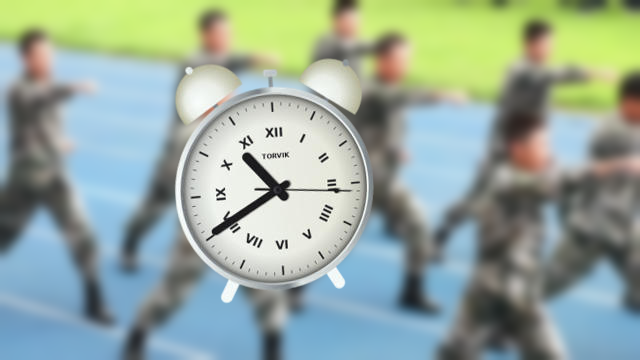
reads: 10,40,16
